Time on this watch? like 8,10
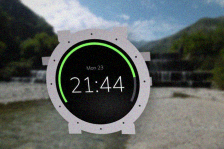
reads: 21,44
